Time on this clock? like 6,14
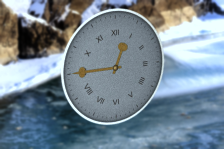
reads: 12,45
